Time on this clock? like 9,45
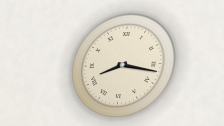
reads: 8,17
